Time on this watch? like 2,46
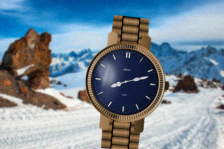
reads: 8,12
